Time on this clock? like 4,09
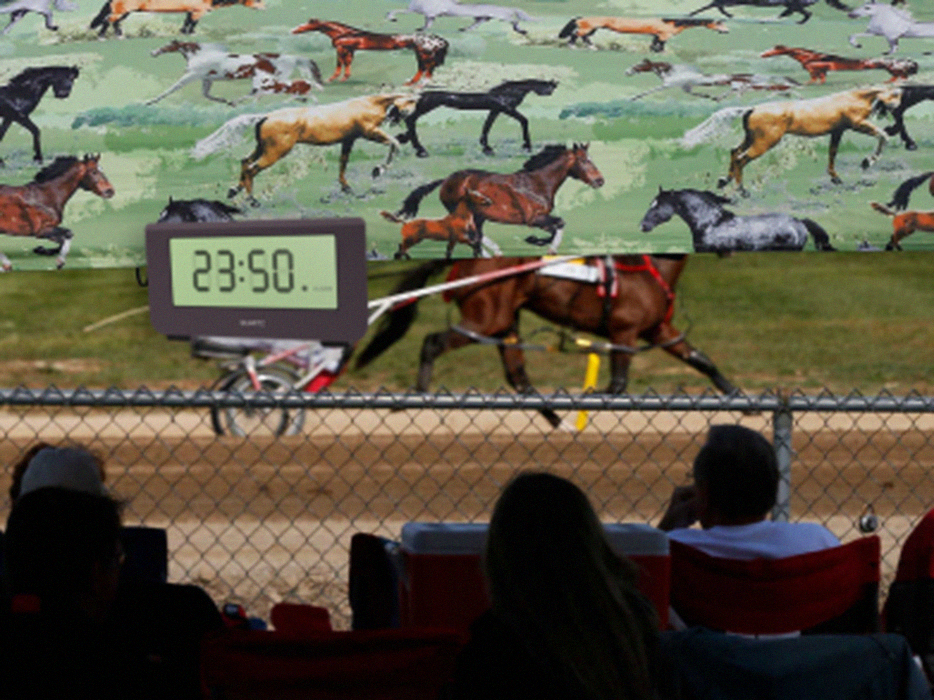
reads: 23,50
